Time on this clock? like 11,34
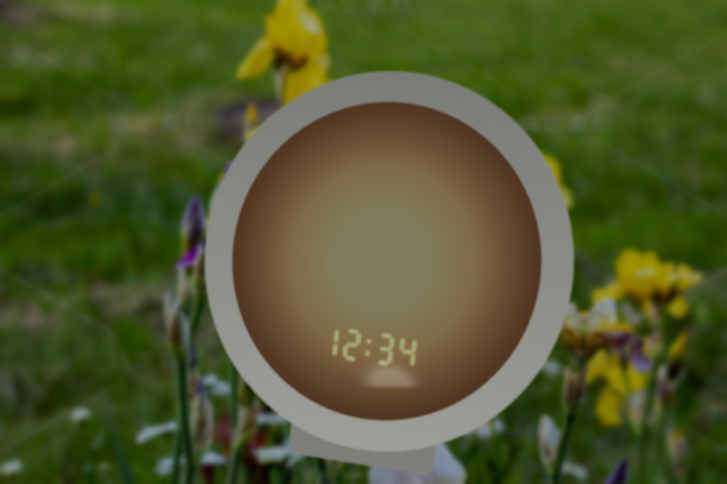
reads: 12,34
